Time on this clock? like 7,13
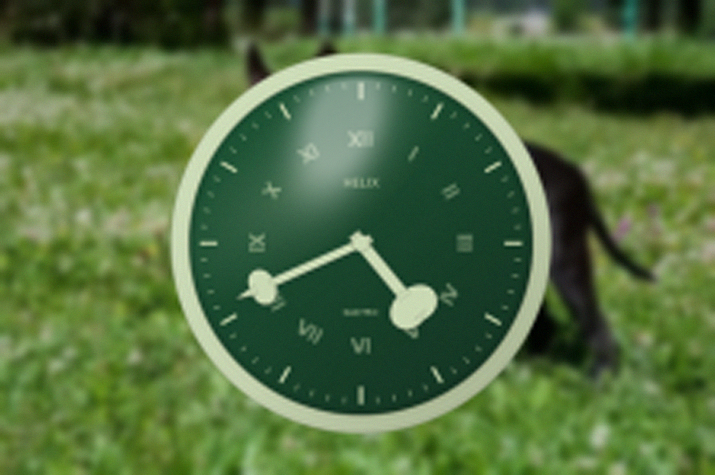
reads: 4,41
